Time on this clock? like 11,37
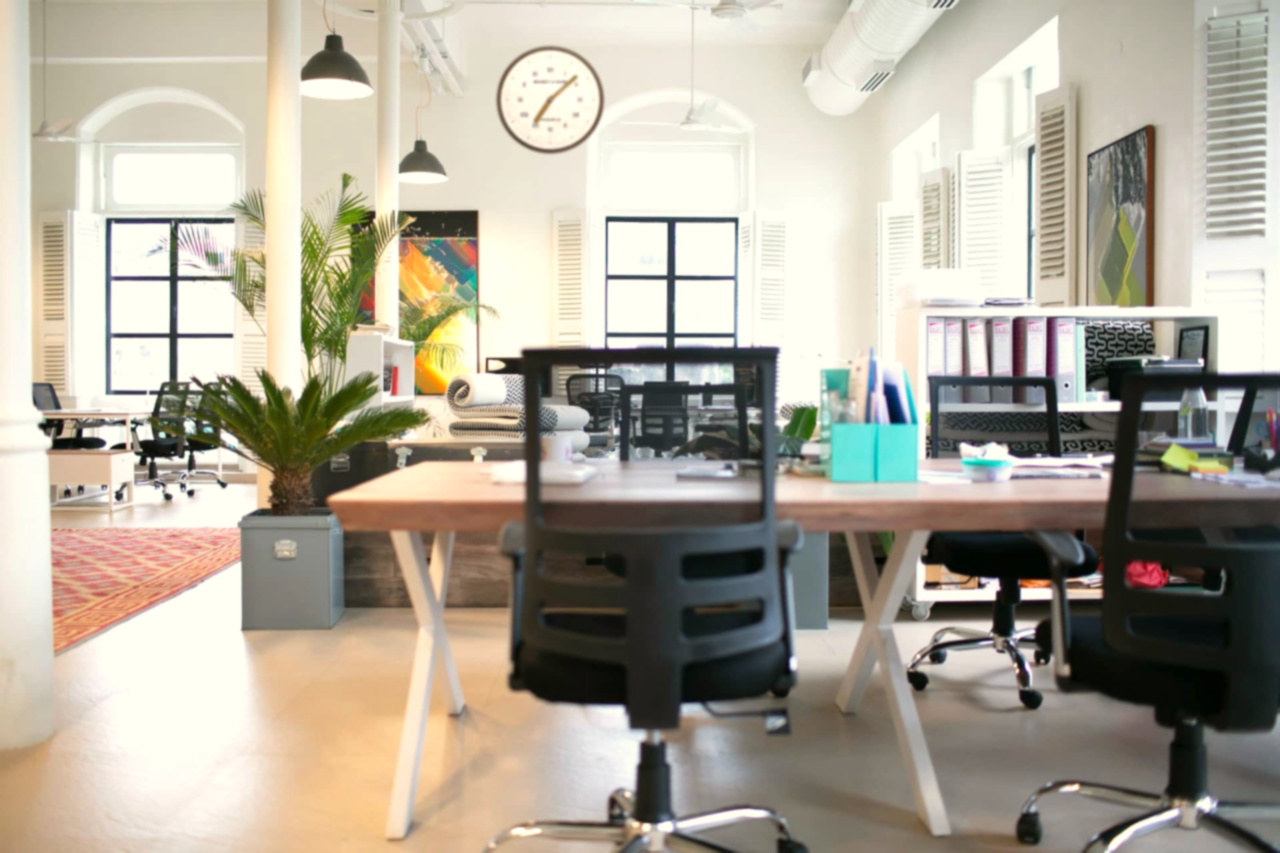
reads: 7,08
